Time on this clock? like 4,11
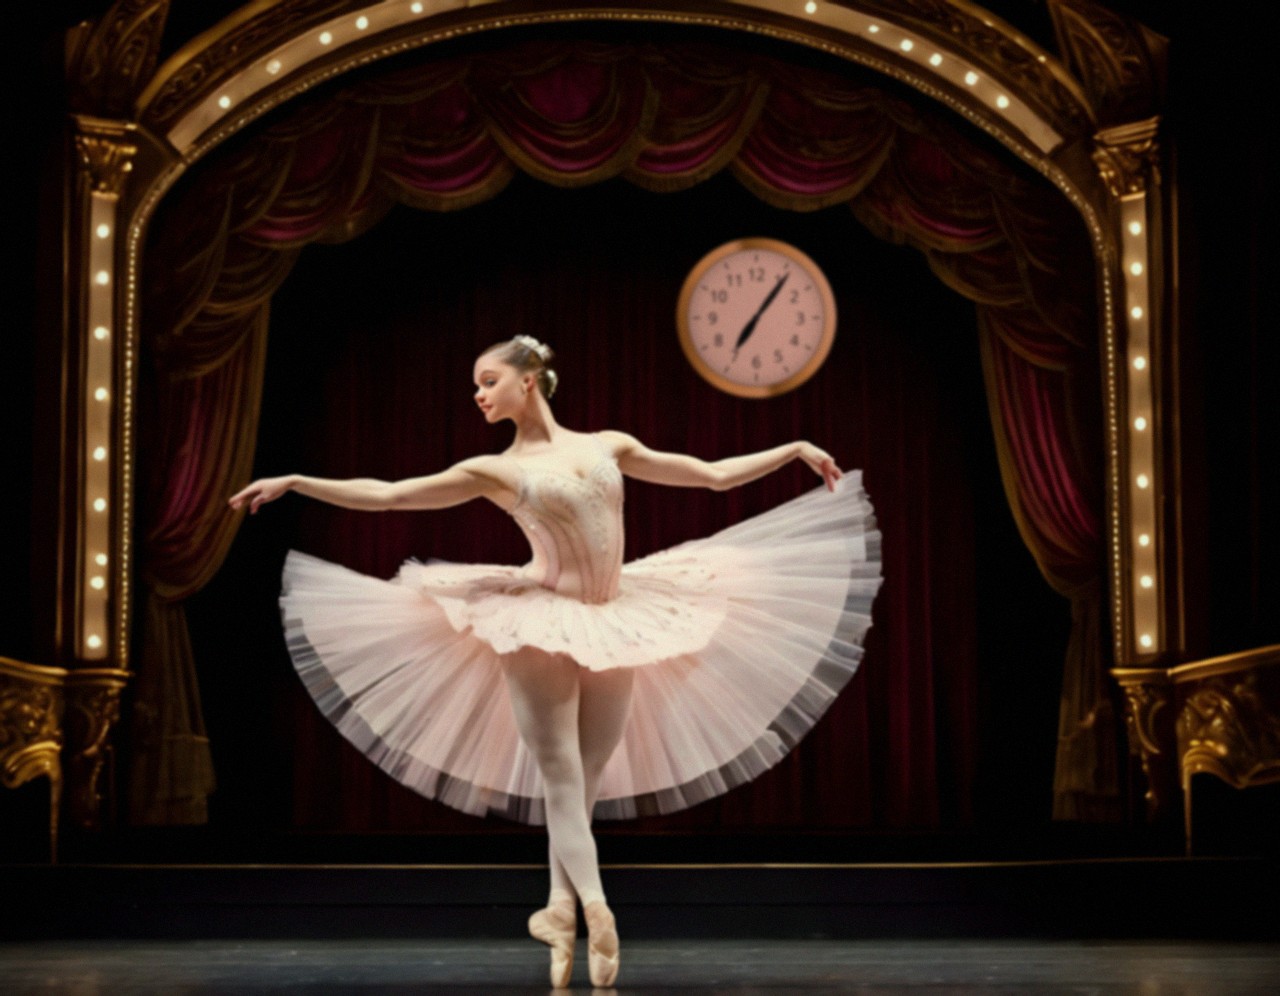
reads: 7,06
